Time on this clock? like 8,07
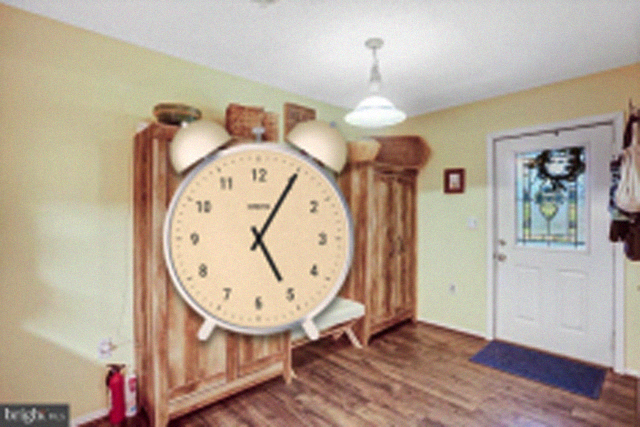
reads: 5,05
